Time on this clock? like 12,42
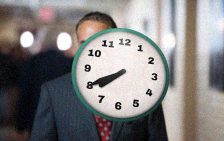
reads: 7,40
